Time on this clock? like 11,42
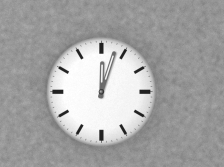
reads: 12,03
